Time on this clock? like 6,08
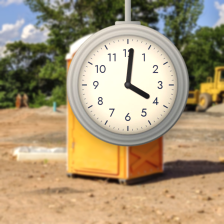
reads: 4,01
